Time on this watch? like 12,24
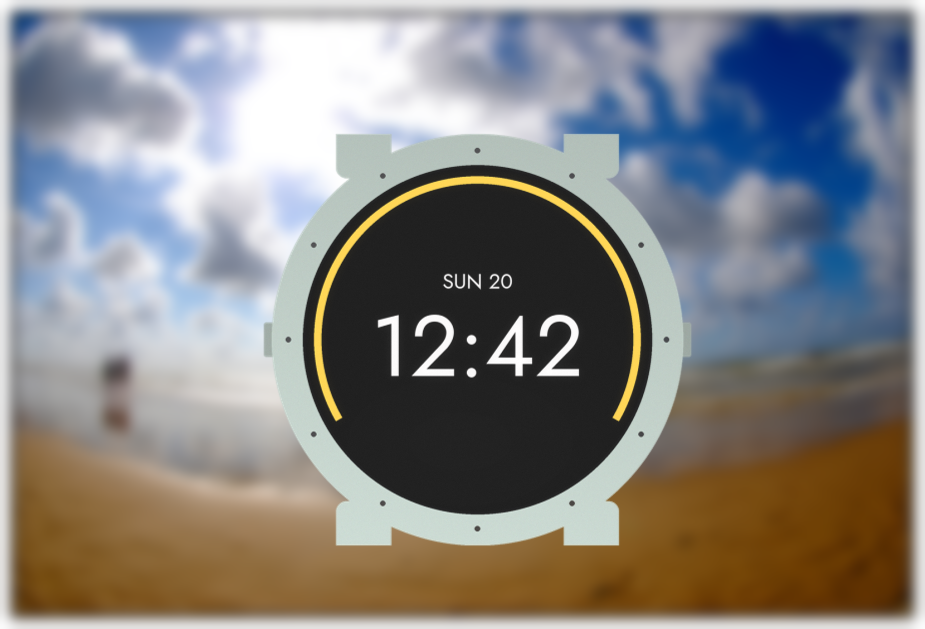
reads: 12,42
